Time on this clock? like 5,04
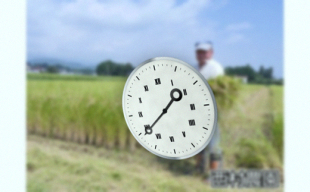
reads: 1,39
